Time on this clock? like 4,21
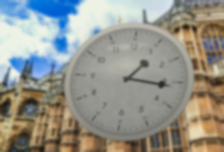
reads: 1,16
